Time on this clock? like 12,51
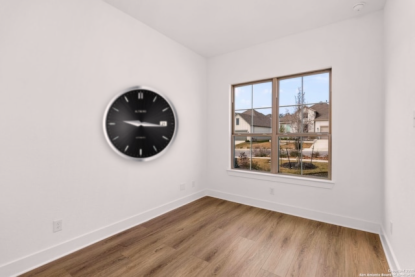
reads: 9,16
